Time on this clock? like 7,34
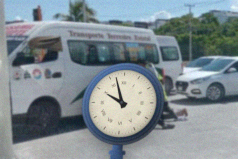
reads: 9,57
